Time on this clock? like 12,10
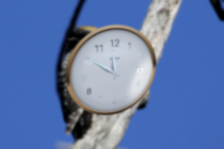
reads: 11,51
